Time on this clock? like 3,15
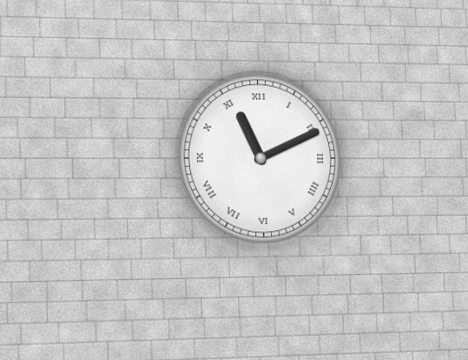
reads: 11,11
